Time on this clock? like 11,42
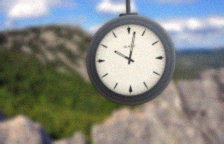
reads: 10,02
